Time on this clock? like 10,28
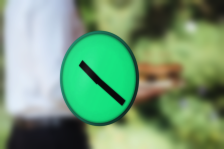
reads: 10,21
